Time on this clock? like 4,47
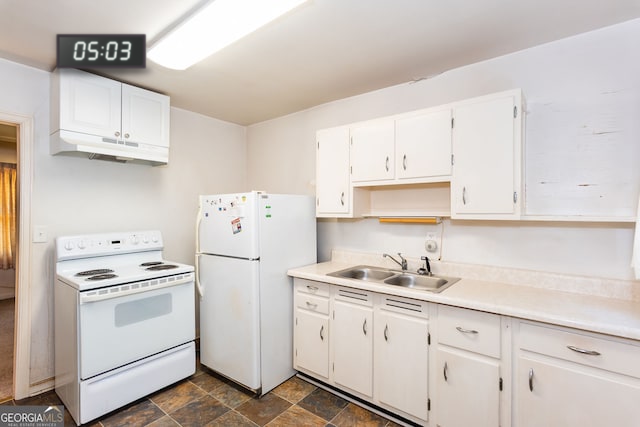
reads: 5,03
